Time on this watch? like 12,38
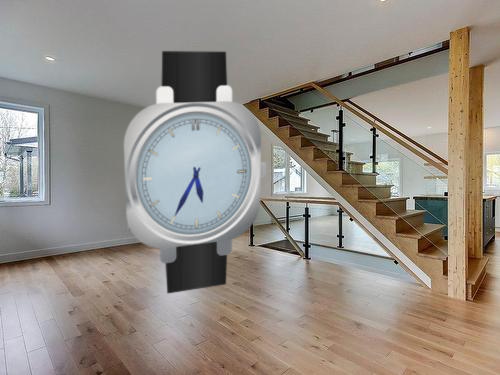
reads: 5,35
